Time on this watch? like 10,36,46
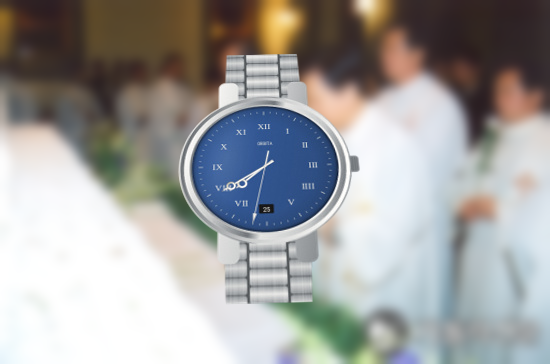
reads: 7,39,32
